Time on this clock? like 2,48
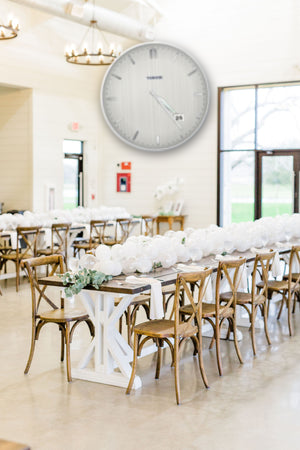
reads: 4,24
